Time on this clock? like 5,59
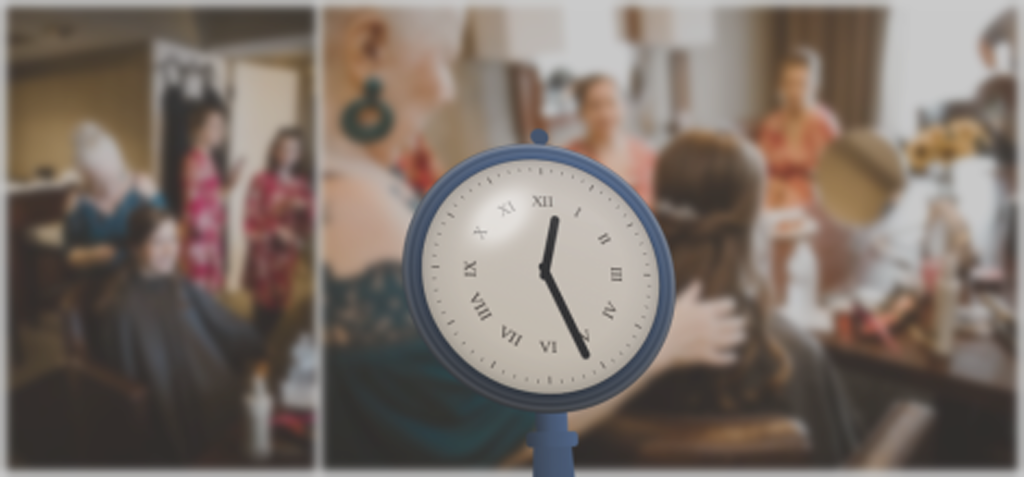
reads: 12,26
